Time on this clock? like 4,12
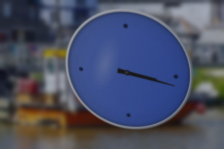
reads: 3,17
